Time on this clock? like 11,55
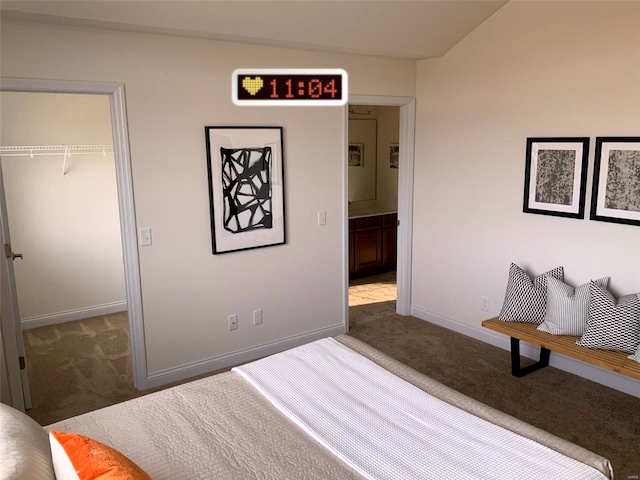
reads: 11,04
